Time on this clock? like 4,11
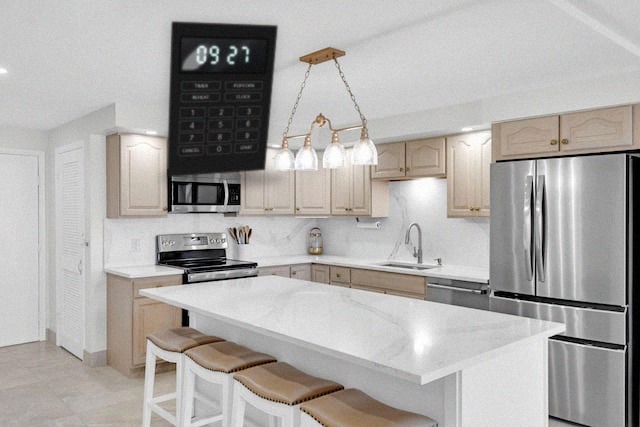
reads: 9,27
